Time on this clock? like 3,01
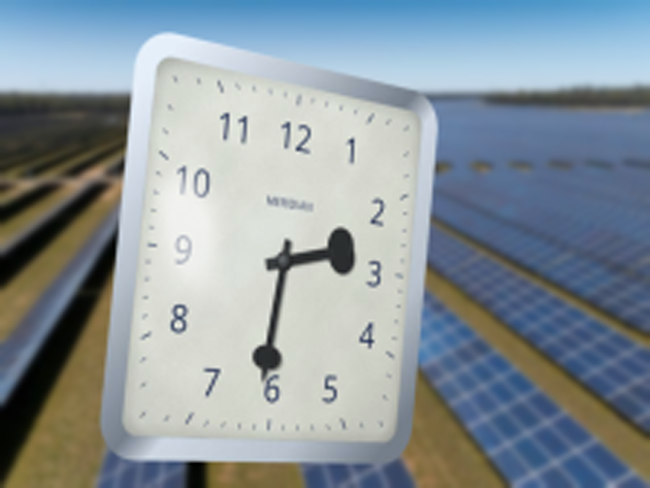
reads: 2,31
